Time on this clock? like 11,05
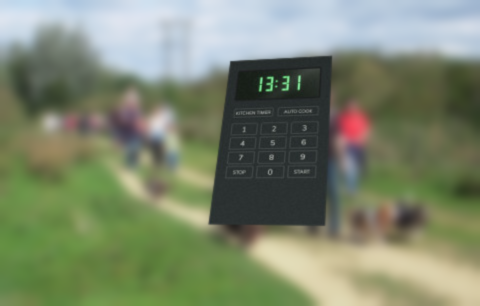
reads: 13,31
